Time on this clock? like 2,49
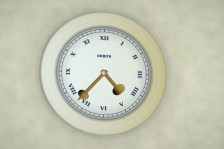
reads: 4,37
